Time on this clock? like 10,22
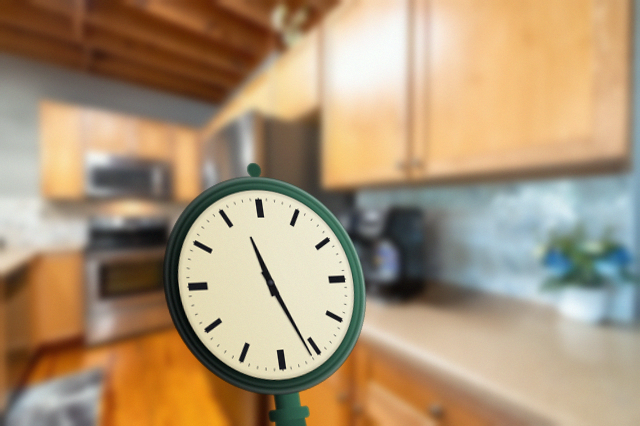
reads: 11,26
